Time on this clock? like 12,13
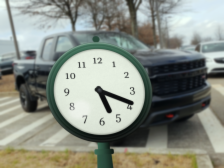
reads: 5,19
